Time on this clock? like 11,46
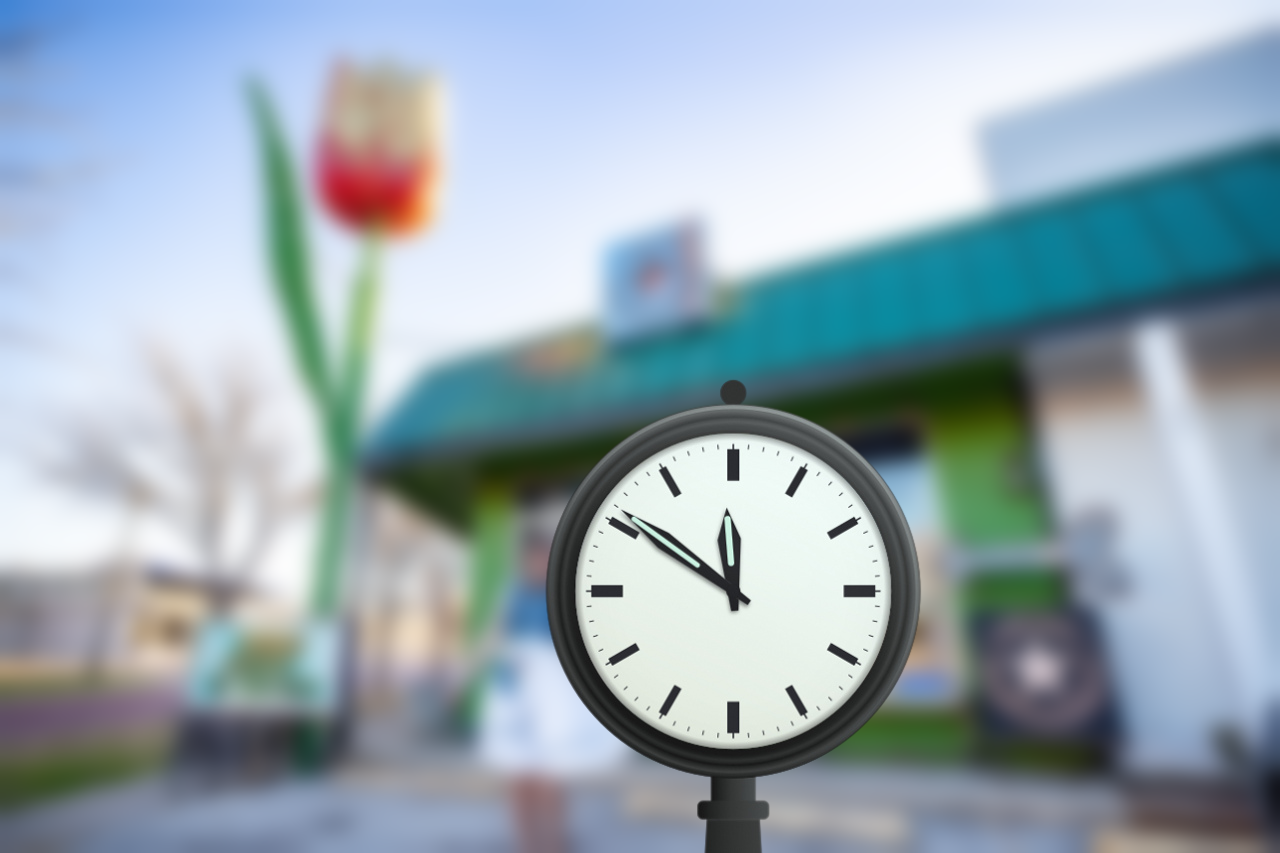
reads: 11,51
